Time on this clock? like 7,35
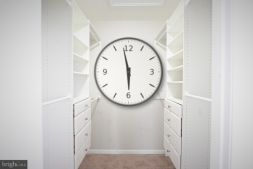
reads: 5,58
